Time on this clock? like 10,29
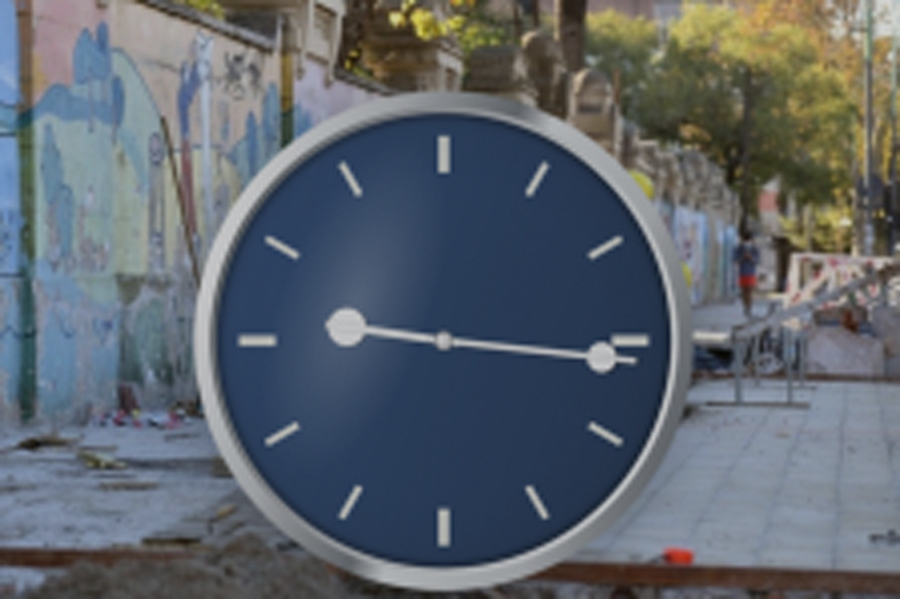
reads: 9,16
